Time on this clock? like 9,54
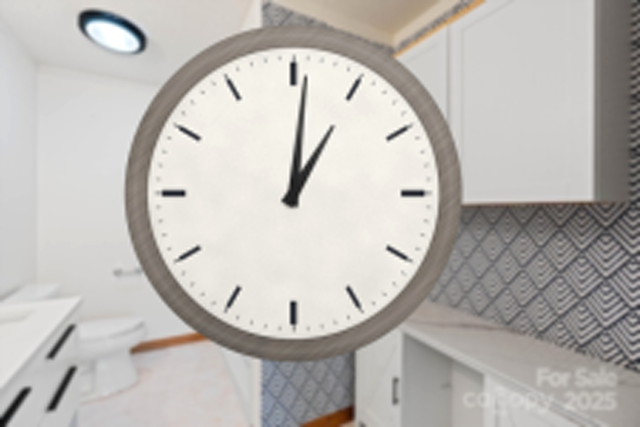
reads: 1,01
